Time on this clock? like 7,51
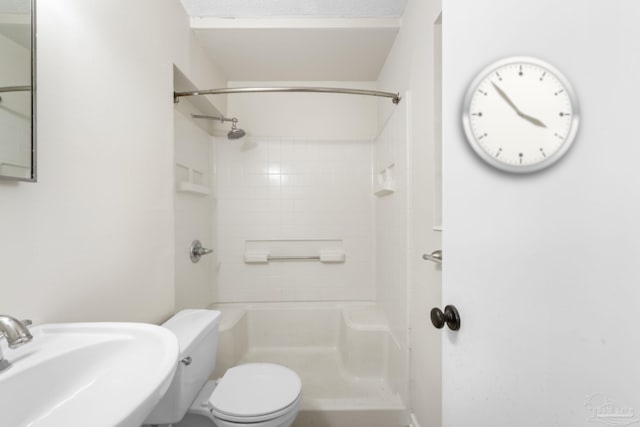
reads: 3,53
